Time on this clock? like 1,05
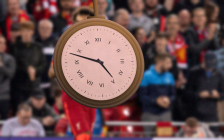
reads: 4,48
